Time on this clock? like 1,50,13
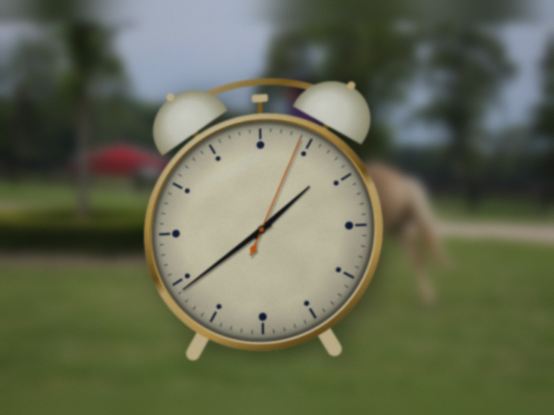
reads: 1,39,04
